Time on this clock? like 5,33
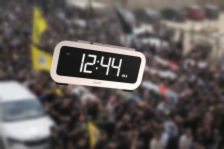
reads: 12,44
